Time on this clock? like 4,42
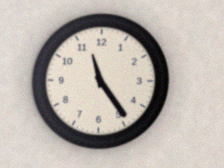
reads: 11,24
